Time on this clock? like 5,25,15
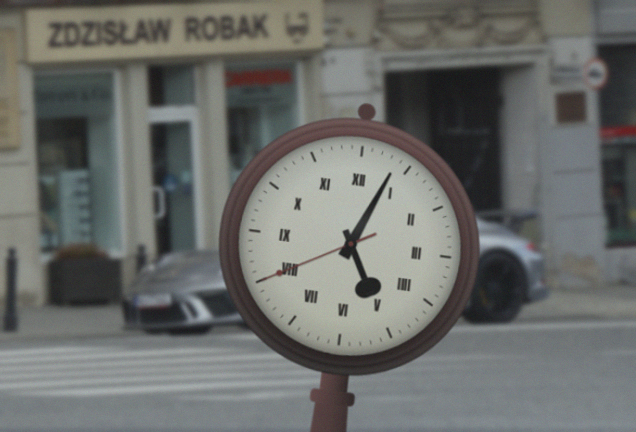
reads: 5,03,40
